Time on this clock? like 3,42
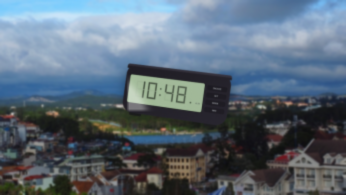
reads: 10,48
